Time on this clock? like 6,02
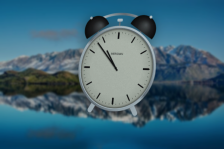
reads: 10,53
